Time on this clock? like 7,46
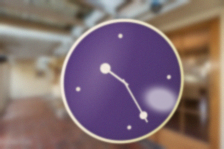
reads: 10,26
